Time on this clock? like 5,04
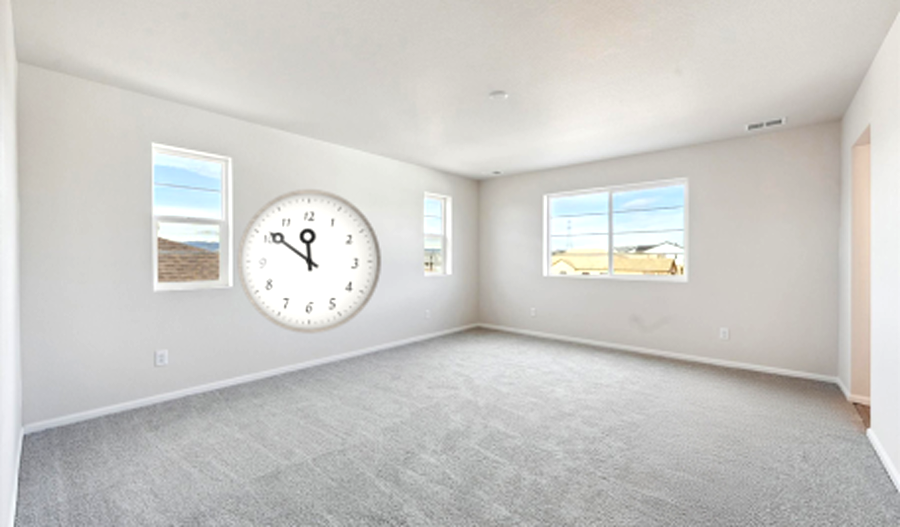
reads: 11,51
